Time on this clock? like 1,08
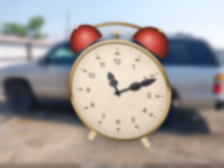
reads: 11,11
